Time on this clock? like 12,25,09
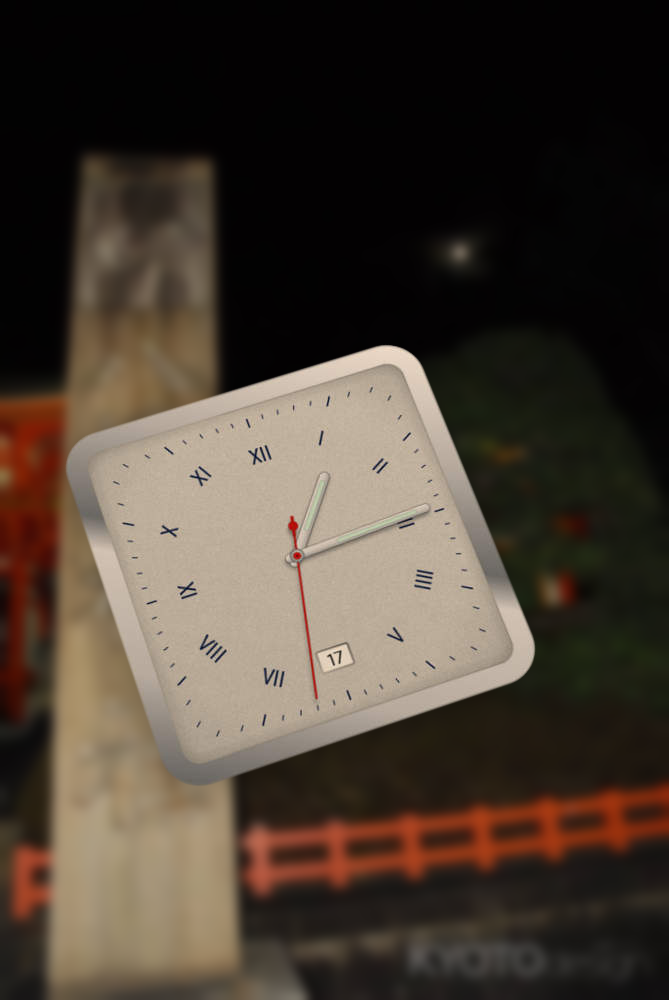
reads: 1,14,32
